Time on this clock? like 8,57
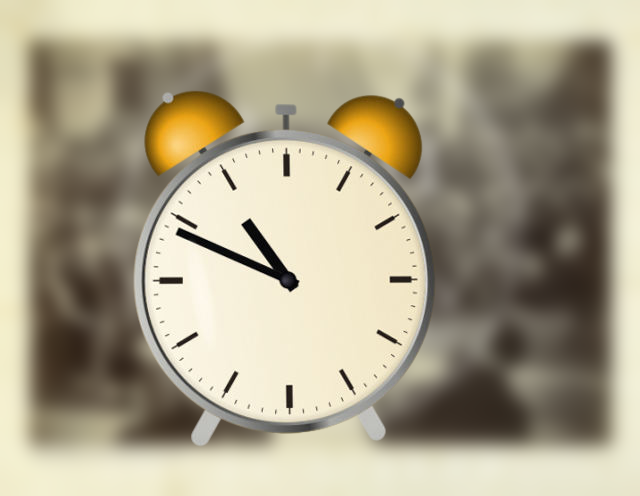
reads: 10,49
